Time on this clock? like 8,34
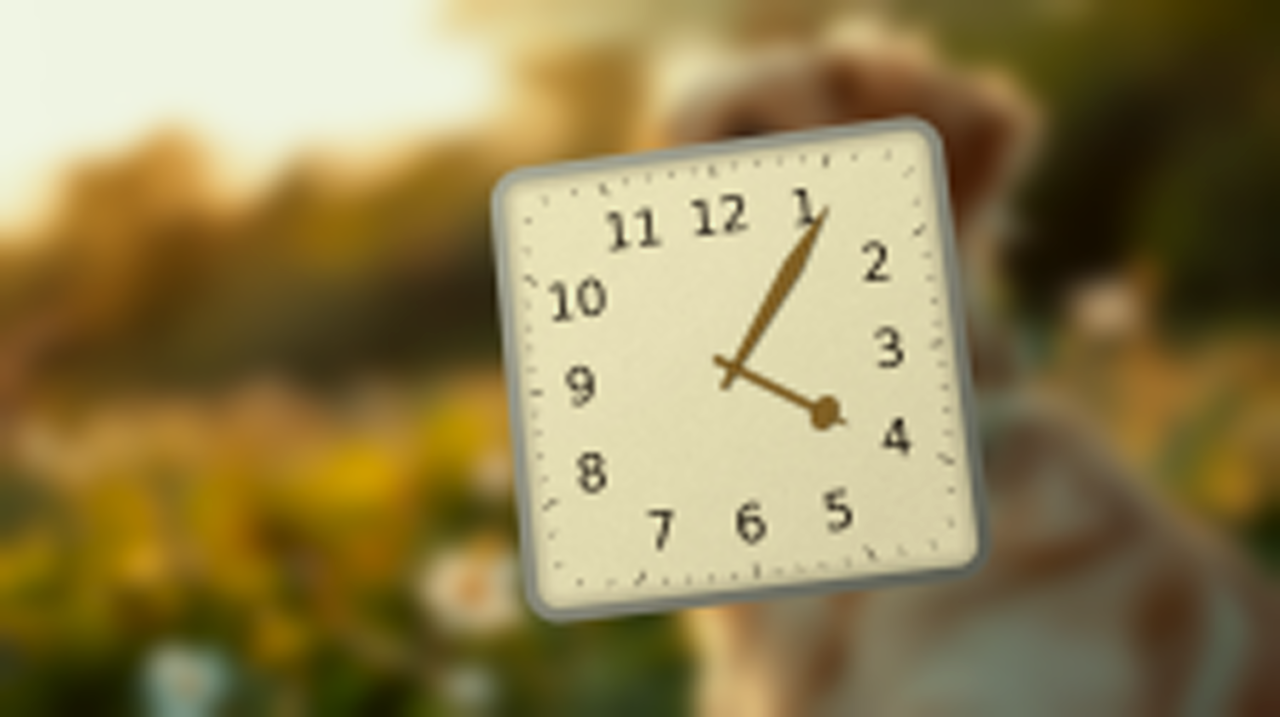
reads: 4,06
